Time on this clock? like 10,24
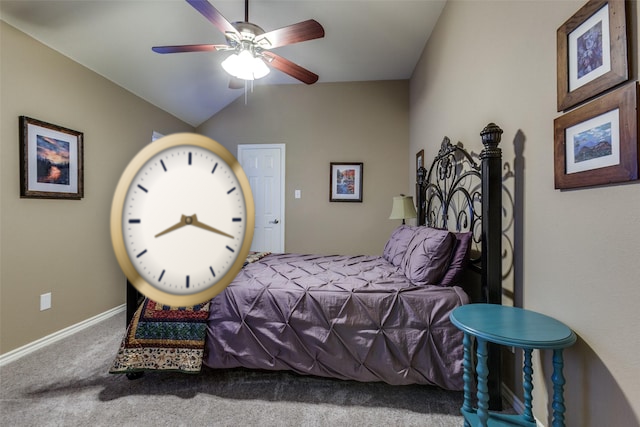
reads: 8,18
